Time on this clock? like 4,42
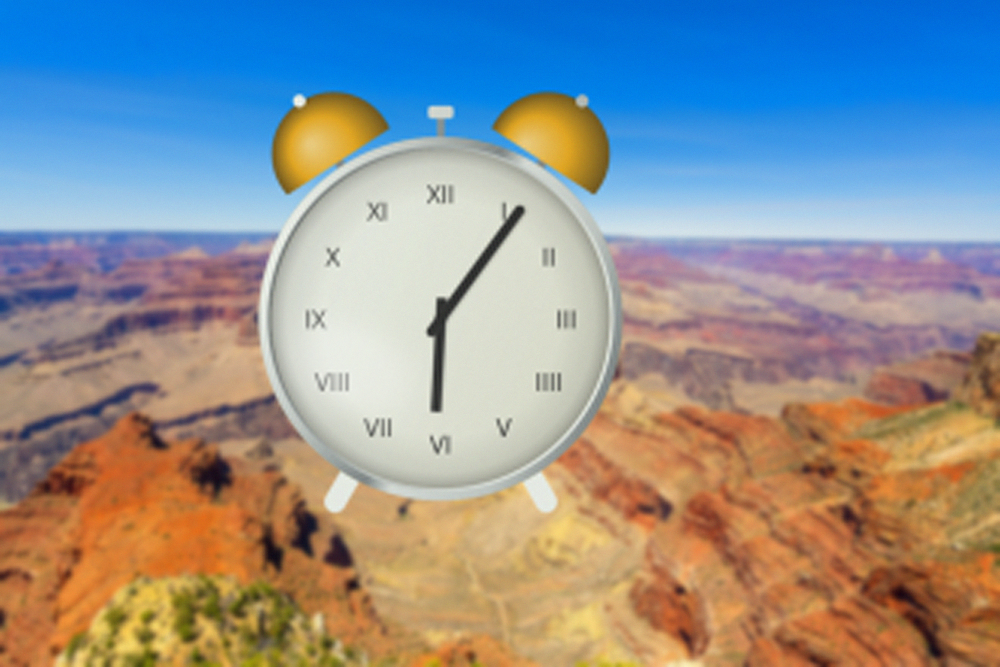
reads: 6,06
